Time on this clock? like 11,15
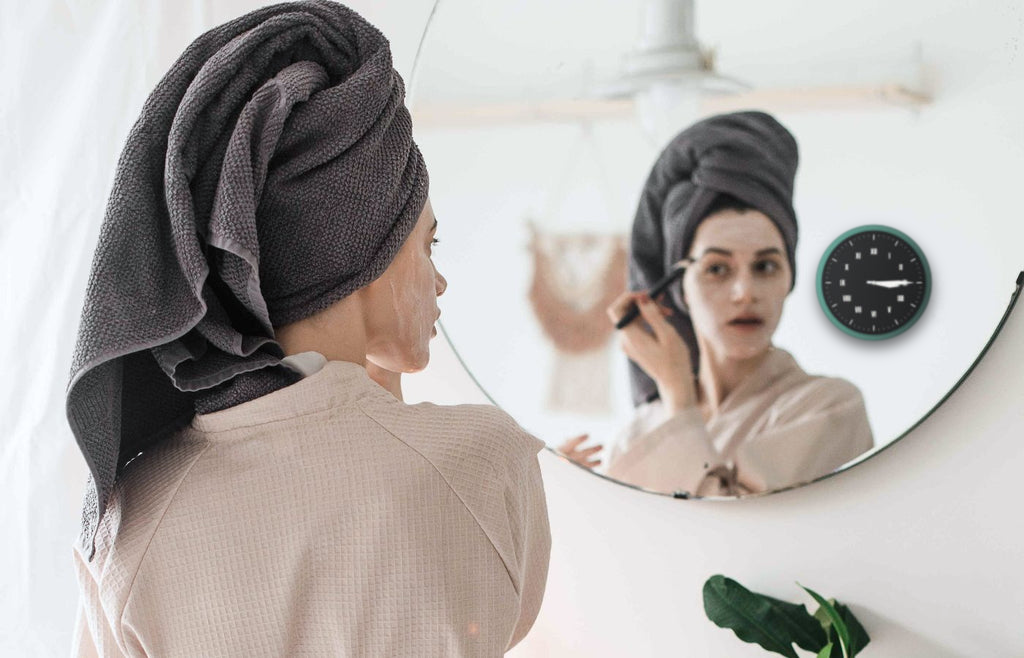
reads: 3,15
